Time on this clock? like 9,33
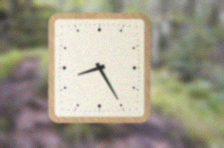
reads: 8,25
